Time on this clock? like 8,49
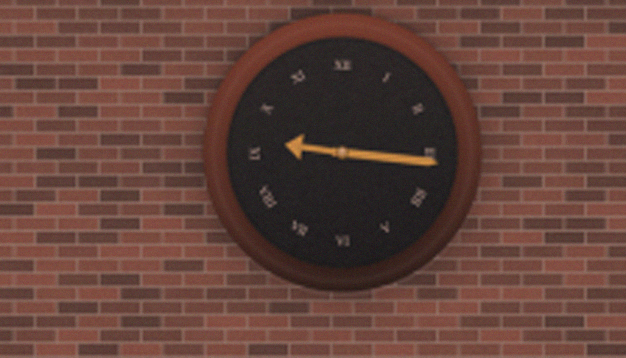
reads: 9,16
